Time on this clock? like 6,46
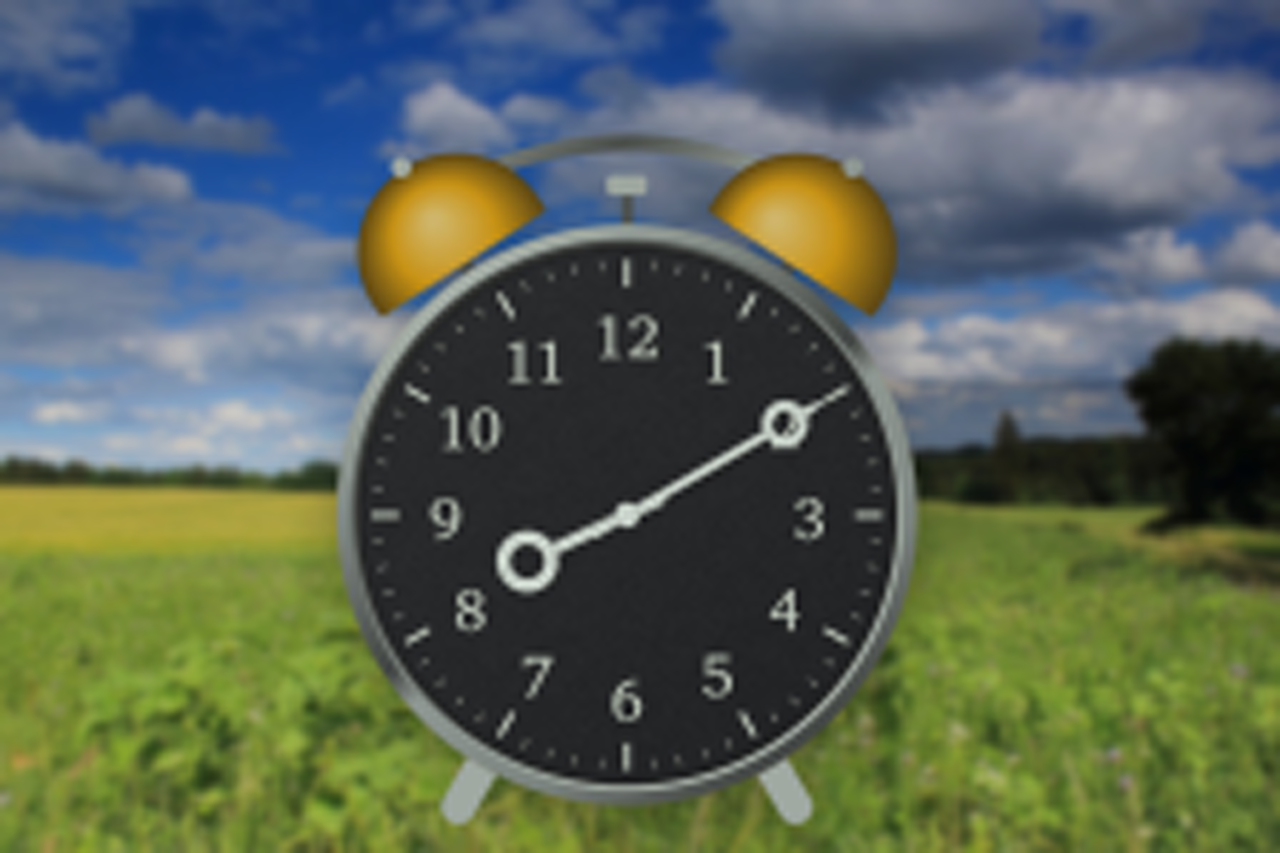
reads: 8,10
